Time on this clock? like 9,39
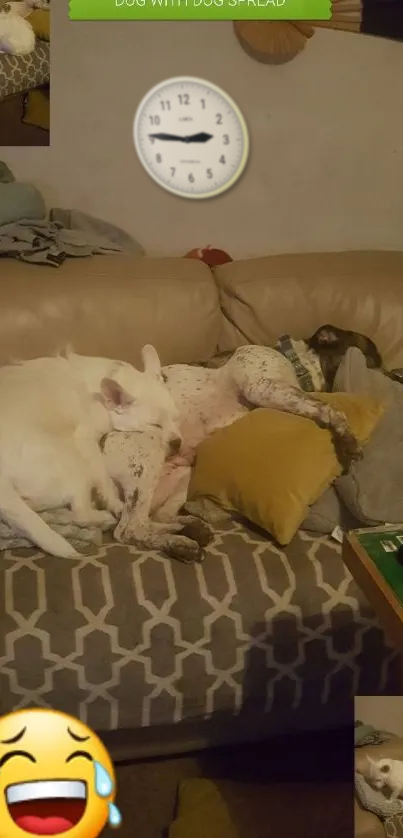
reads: 2,46
